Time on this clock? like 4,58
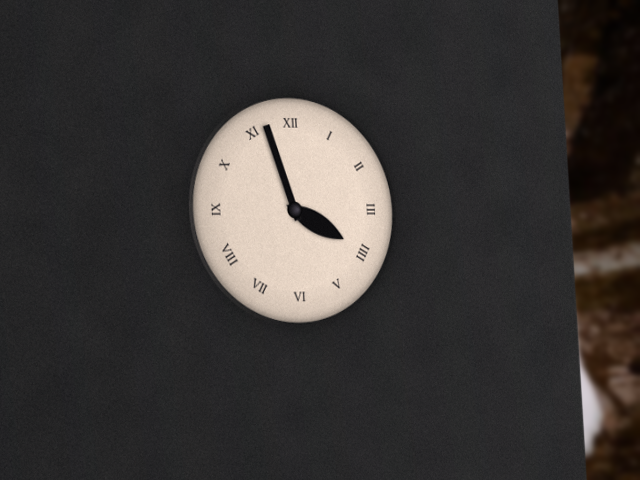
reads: 3,57
